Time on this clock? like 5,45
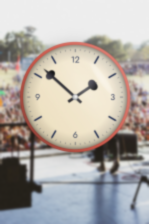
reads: 1,52
